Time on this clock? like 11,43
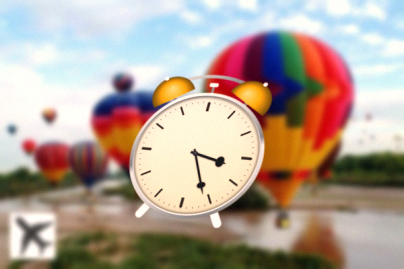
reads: 3,26
